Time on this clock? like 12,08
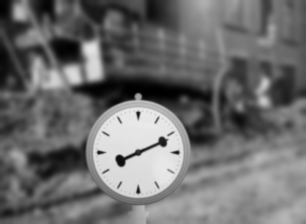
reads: 8,11
